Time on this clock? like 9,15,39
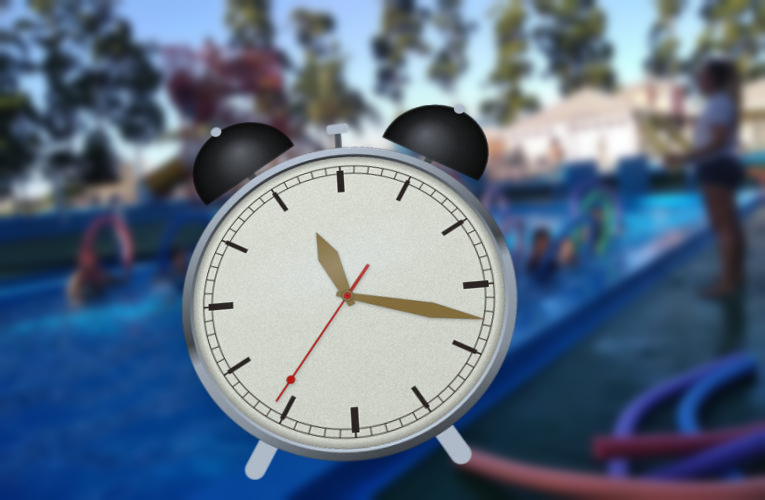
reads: 11,17,36
